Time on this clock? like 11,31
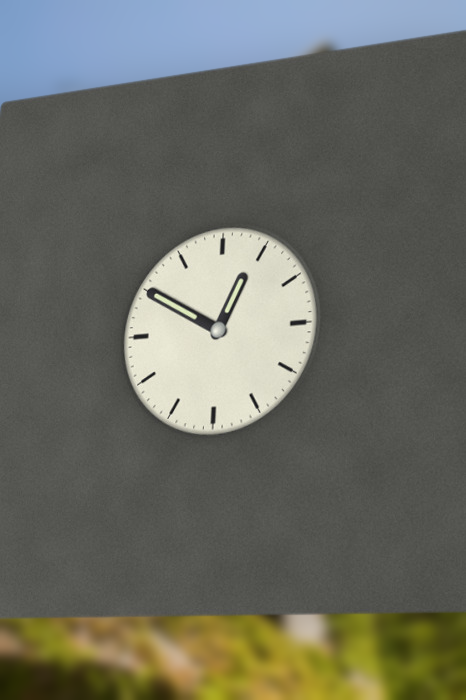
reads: 12,50
